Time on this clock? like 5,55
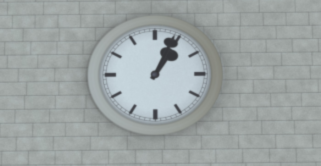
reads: 1,04
